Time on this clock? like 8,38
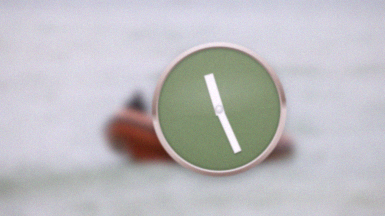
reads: 11,26
